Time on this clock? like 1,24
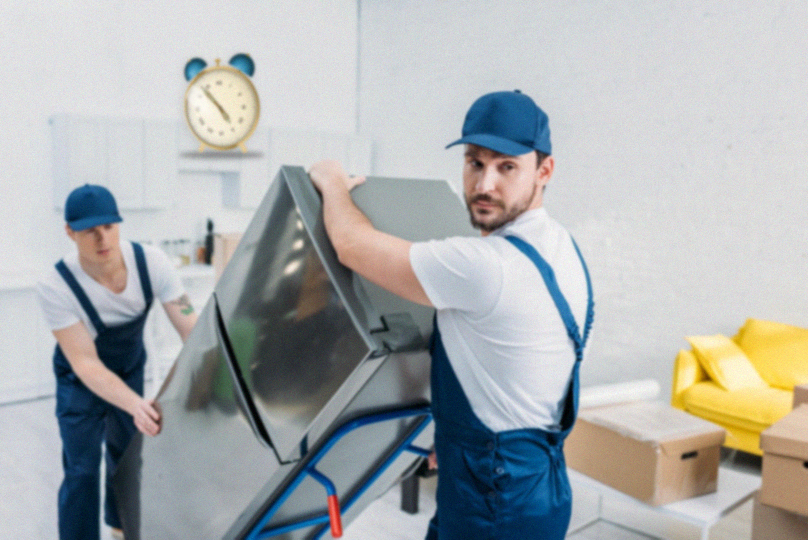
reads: 4,53
